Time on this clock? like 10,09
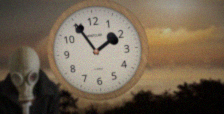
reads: 1,55
